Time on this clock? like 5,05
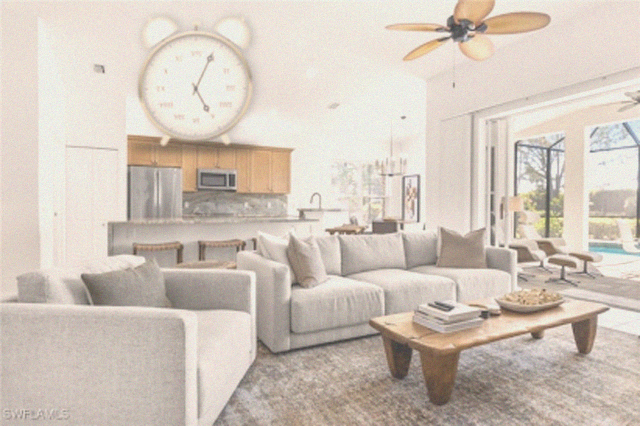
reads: 5,04
